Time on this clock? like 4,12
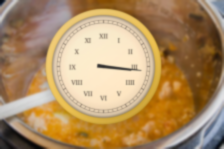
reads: 3,16
